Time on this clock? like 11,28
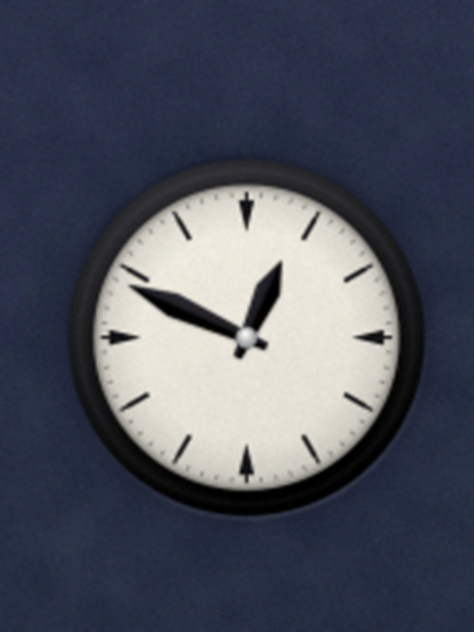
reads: 12,49
